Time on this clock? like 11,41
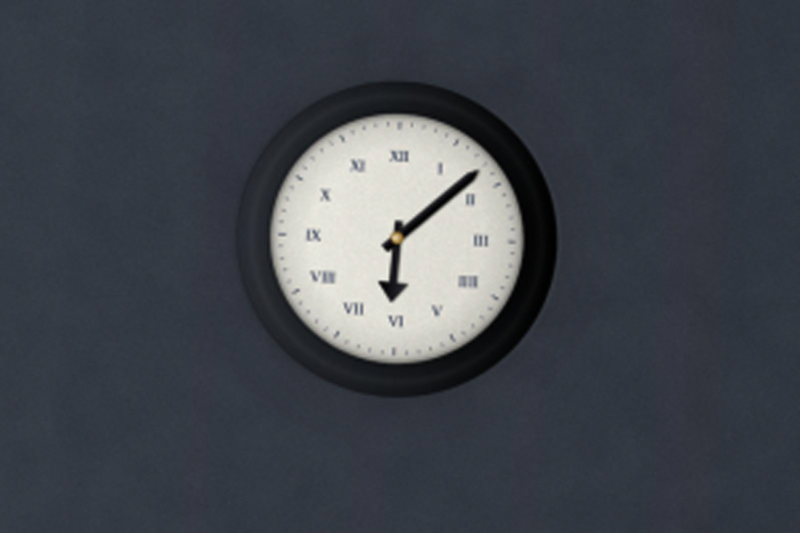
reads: 6,08
